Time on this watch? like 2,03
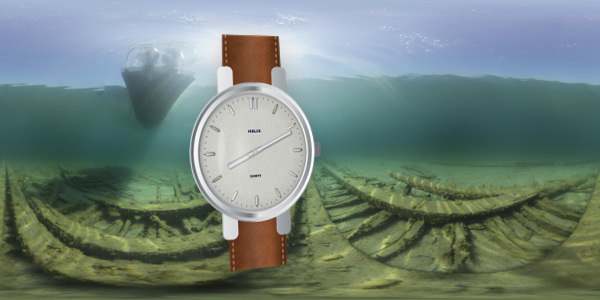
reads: 8,11
